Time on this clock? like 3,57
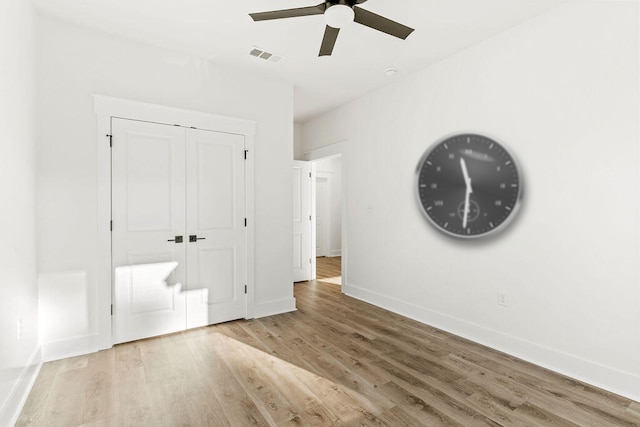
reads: 11,31
